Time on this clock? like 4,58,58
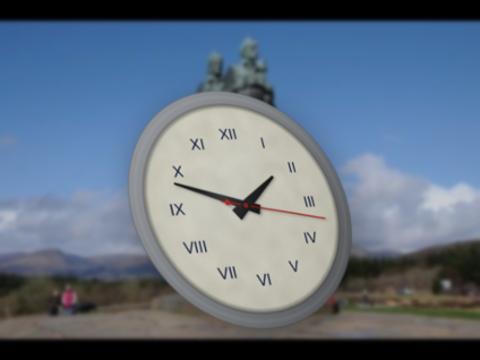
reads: 1,48,17
